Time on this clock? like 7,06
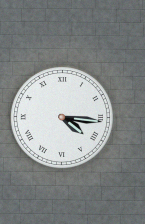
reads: 4,16
